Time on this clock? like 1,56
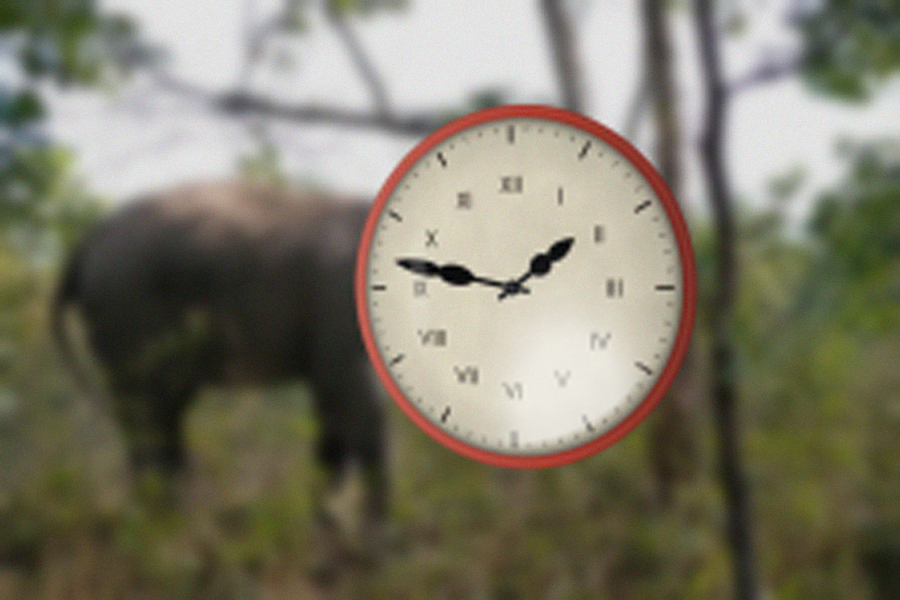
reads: 1,47
